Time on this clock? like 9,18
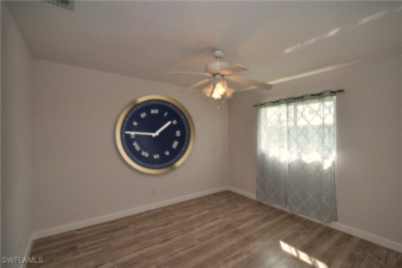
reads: 1,46
